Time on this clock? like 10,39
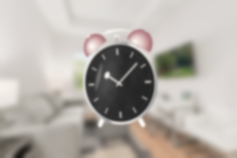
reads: 10,08
